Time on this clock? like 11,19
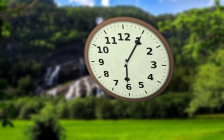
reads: 6,05
